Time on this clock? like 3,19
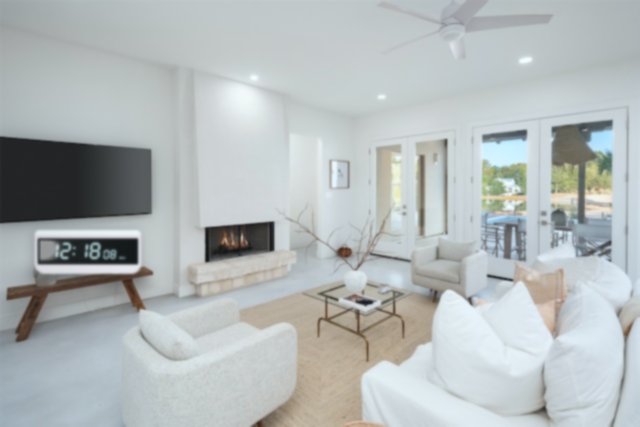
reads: 12,18
